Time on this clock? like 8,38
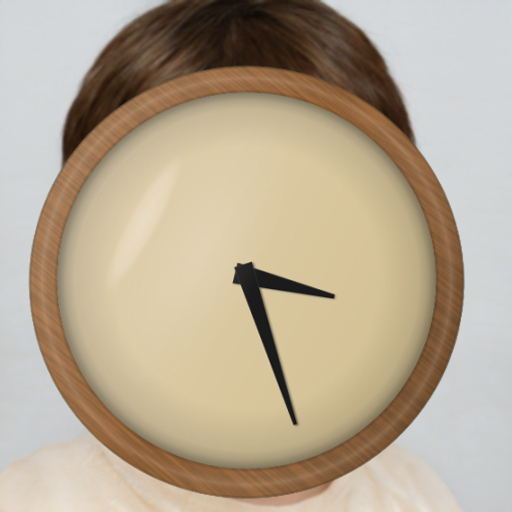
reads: 3,27
